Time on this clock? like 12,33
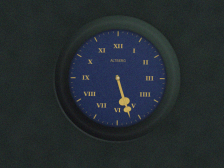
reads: 5,27
